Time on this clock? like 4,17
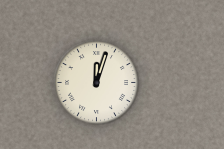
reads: 12,03
